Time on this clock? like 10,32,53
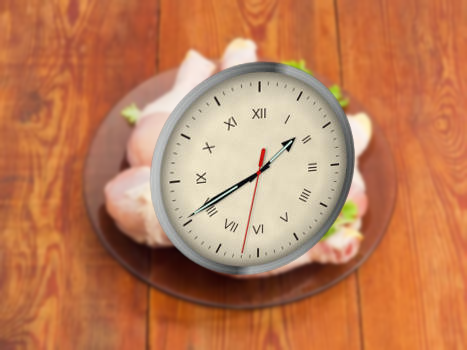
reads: 1,40,32
